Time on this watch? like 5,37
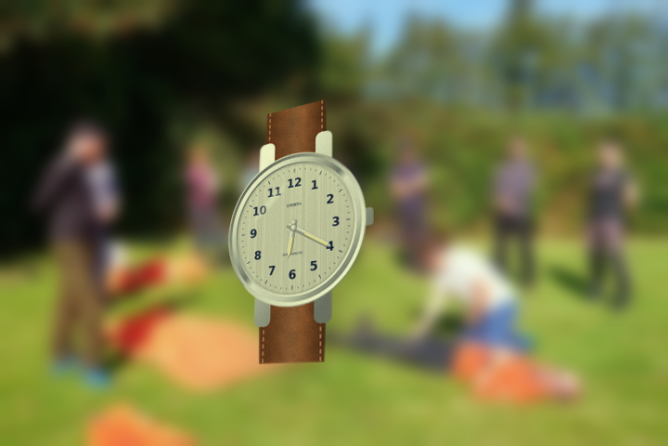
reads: 6,20
